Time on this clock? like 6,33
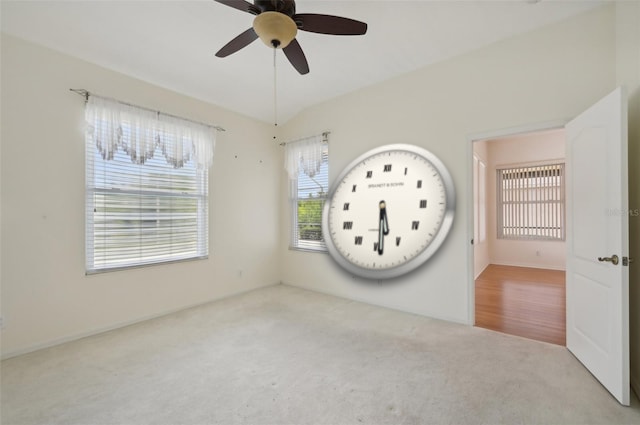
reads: 5,29
